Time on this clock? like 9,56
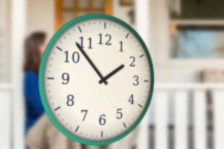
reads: 1,53
